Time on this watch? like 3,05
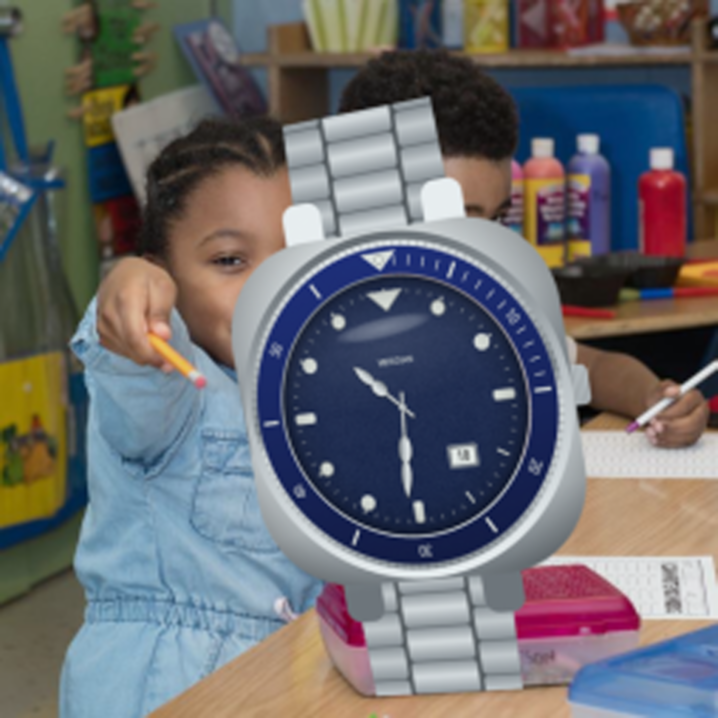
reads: 10,31
